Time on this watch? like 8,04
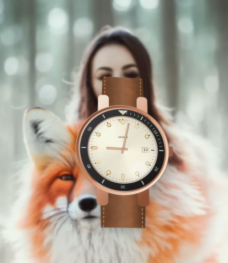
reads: 9,02
